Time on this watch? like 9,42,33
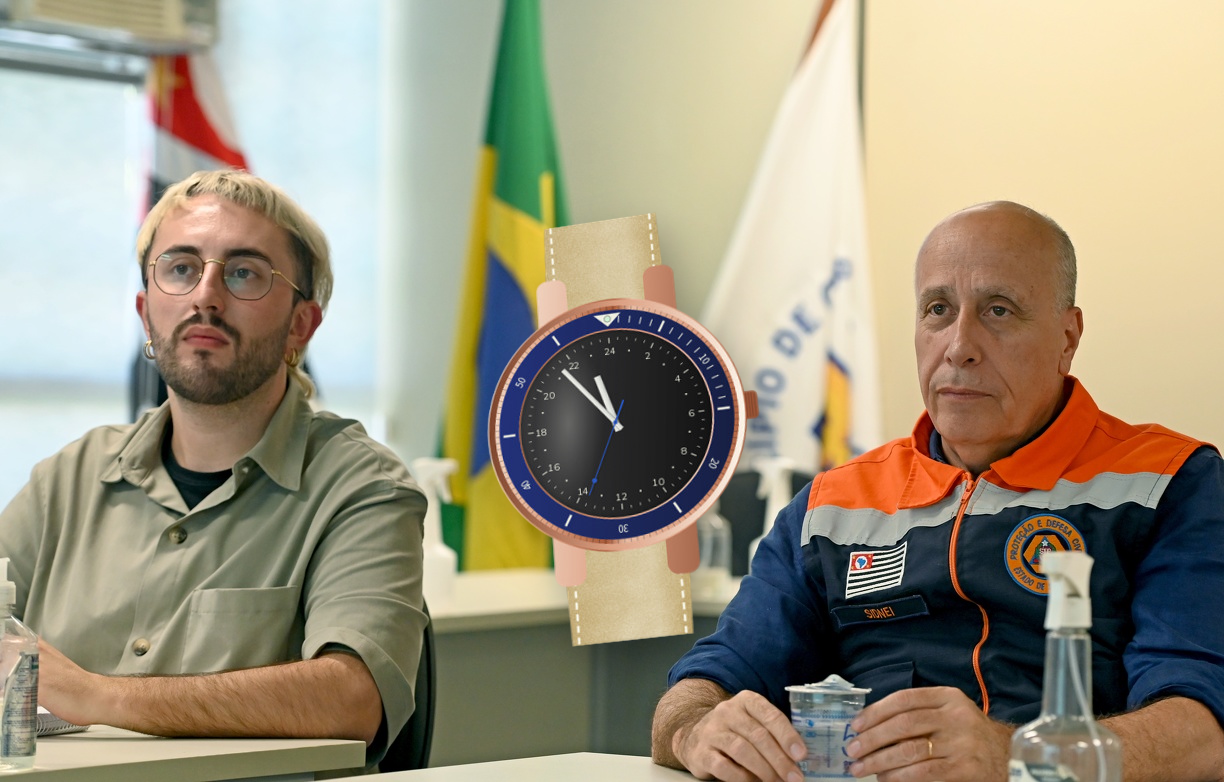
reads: 22,53,34
